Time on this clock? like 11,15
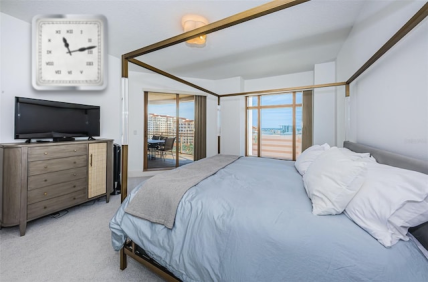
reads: 11,13
